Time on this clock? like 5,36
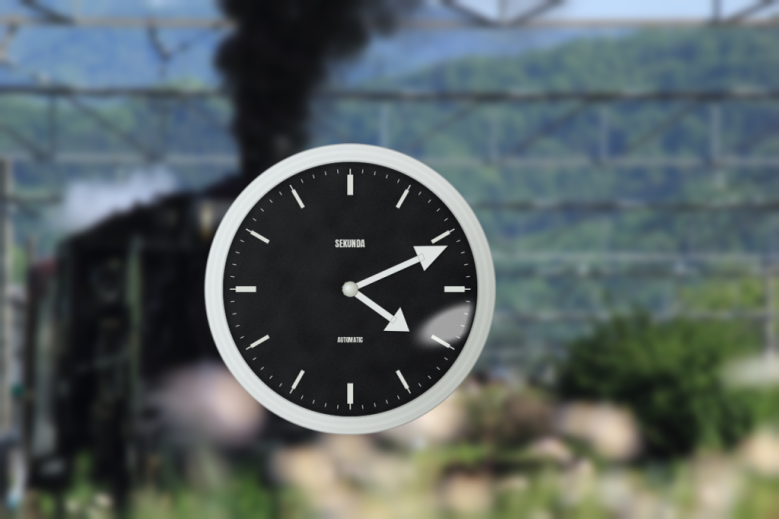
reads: 4,11
